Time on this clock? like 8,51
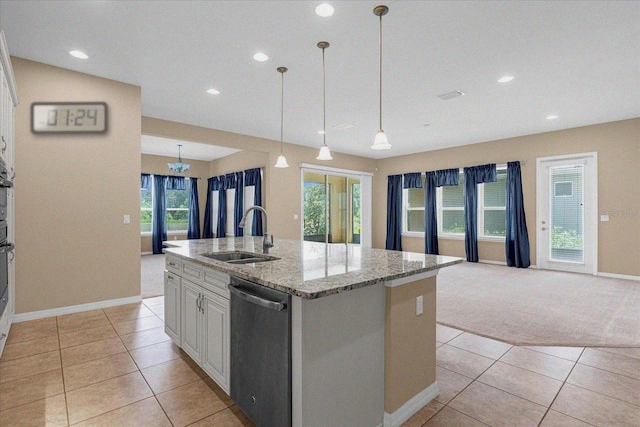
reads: 1,24
